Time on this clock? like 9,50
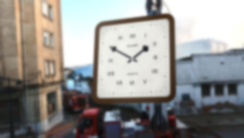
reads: 1,50
